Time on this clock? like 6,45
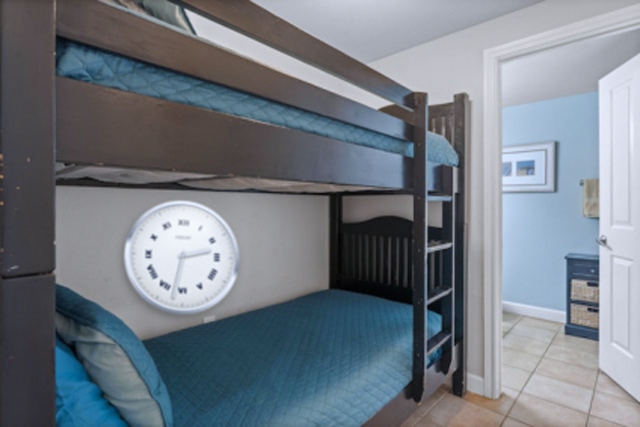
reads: 2,32
